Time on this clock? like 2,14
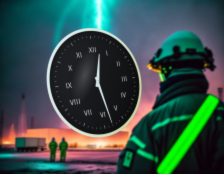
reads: 12,28
